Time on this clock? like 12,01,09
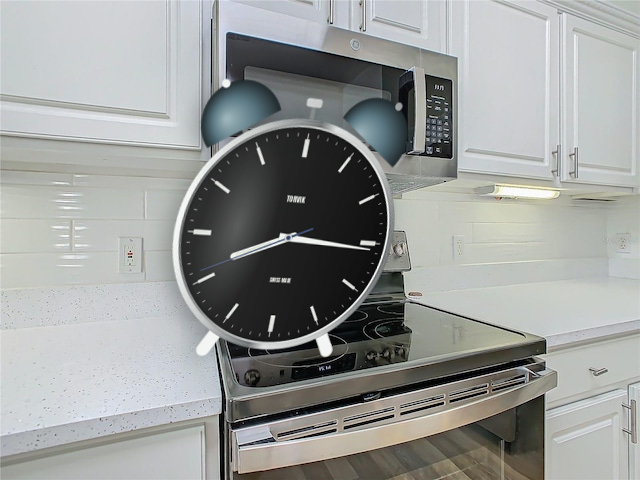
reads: 8,15,41
